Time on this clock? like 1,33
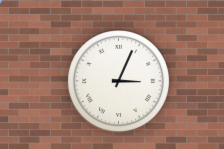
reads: 3,04
